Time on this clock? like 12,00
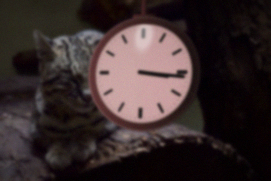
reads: 3,16
